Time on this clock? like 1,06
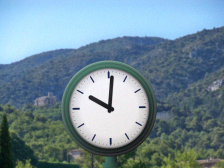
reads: 10,01
